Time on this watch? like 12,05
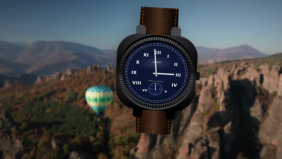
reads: 2,59
